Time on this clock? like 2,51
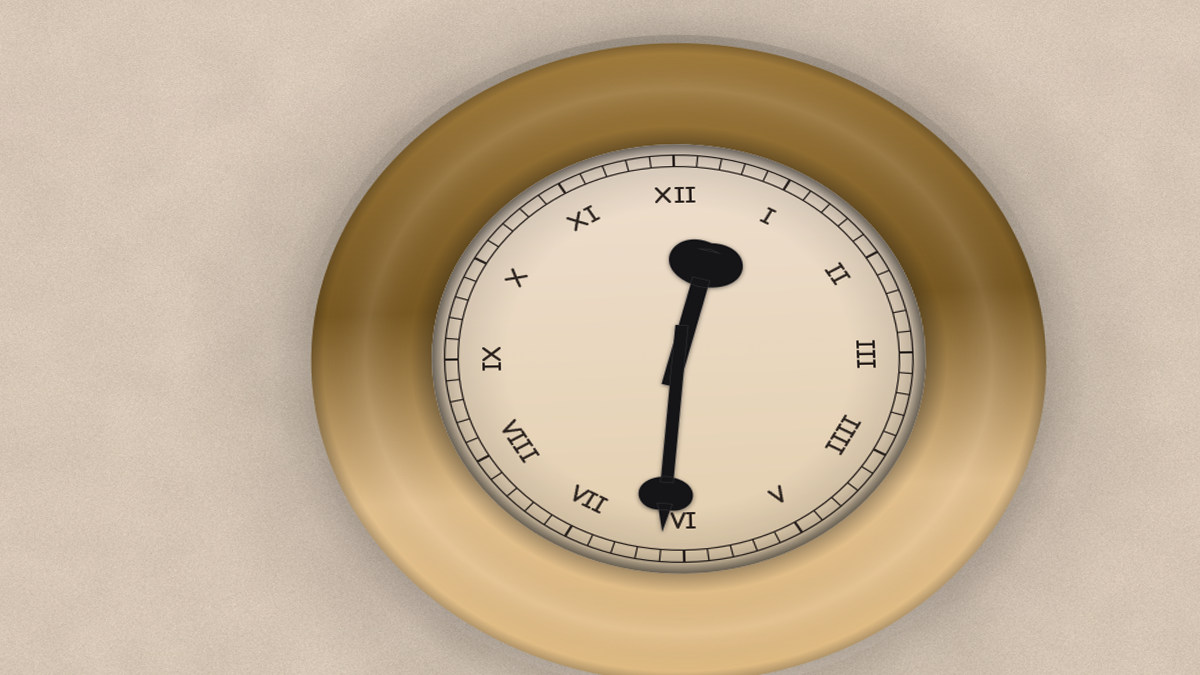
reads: 12,31
